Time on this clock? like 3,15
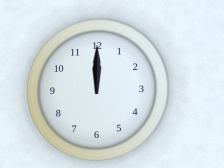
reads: 12,00
